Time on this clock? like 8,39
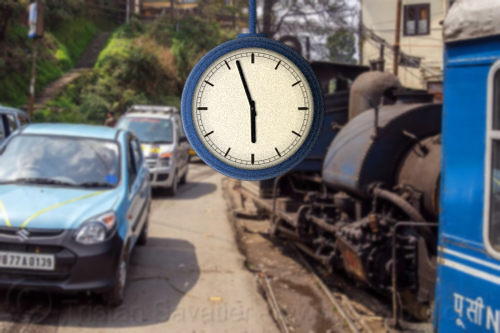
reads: 5,57
